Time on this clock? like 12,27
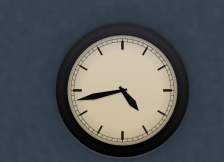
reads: 4,43
